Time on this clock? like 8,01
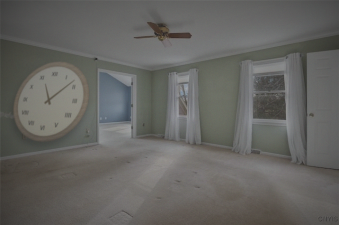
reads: 11,08
